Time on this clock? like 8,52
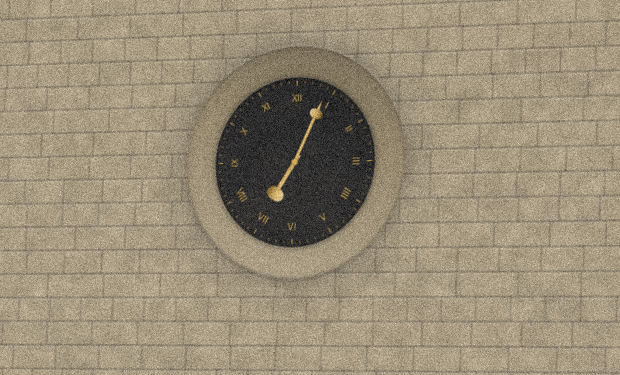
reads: 7,04
